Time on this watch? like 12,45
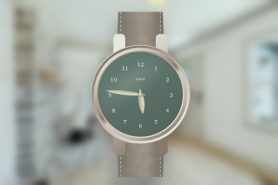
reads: 5,46
